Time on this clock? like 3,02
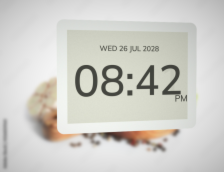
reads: 8,42
